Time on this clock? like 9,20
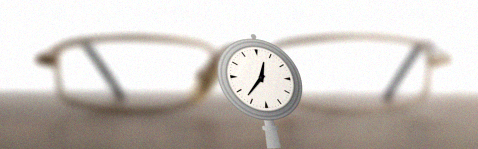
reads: 12,37
